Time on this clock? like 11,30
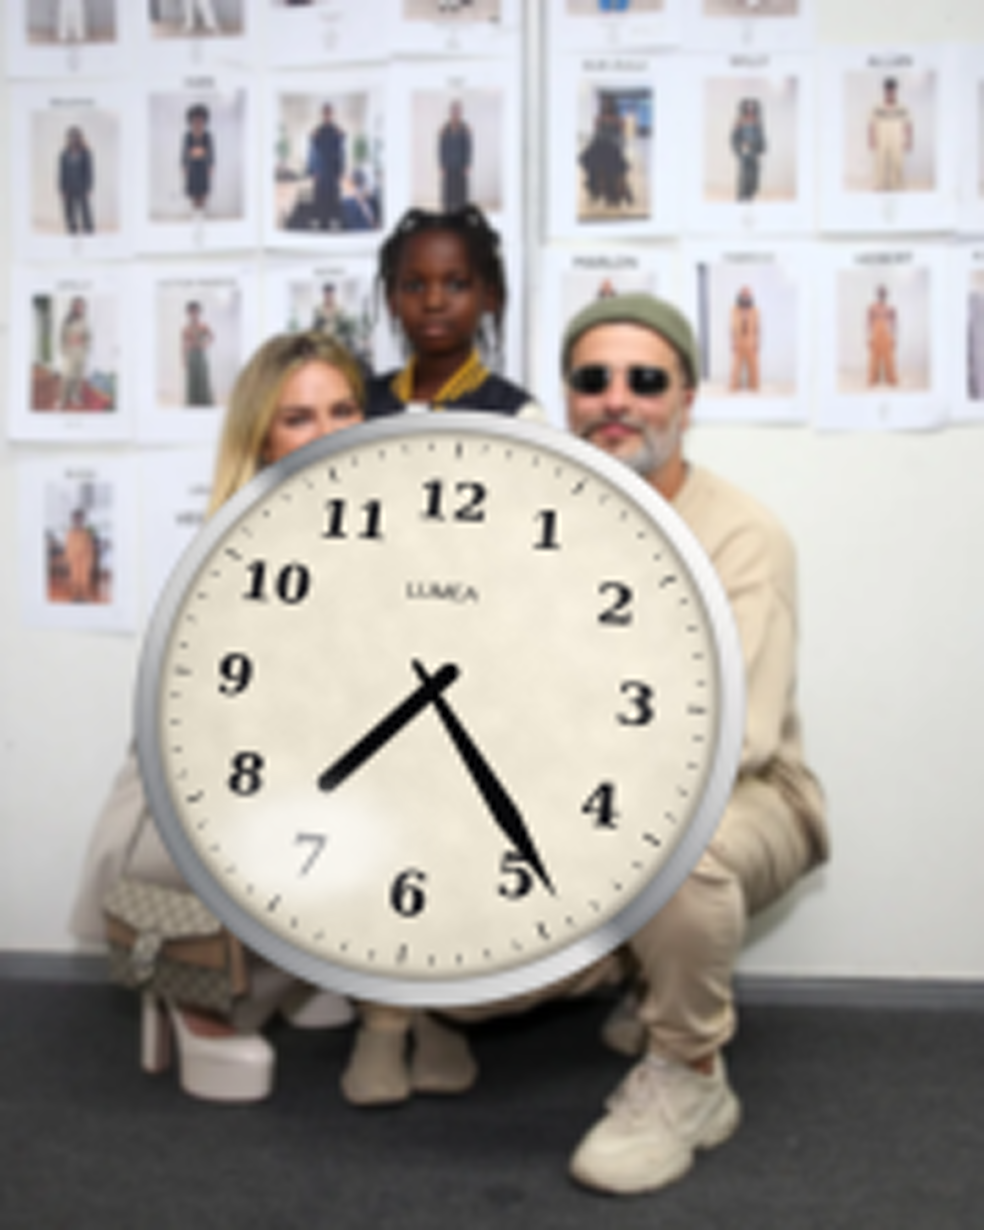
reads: 7,24
